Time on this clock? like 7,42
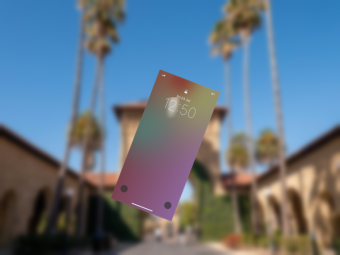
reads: 12,50
